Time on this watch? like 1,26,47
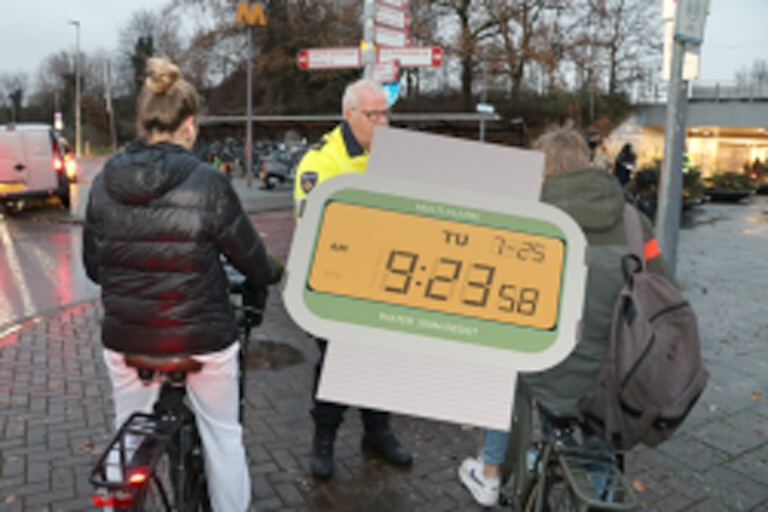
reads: 9,23,58
